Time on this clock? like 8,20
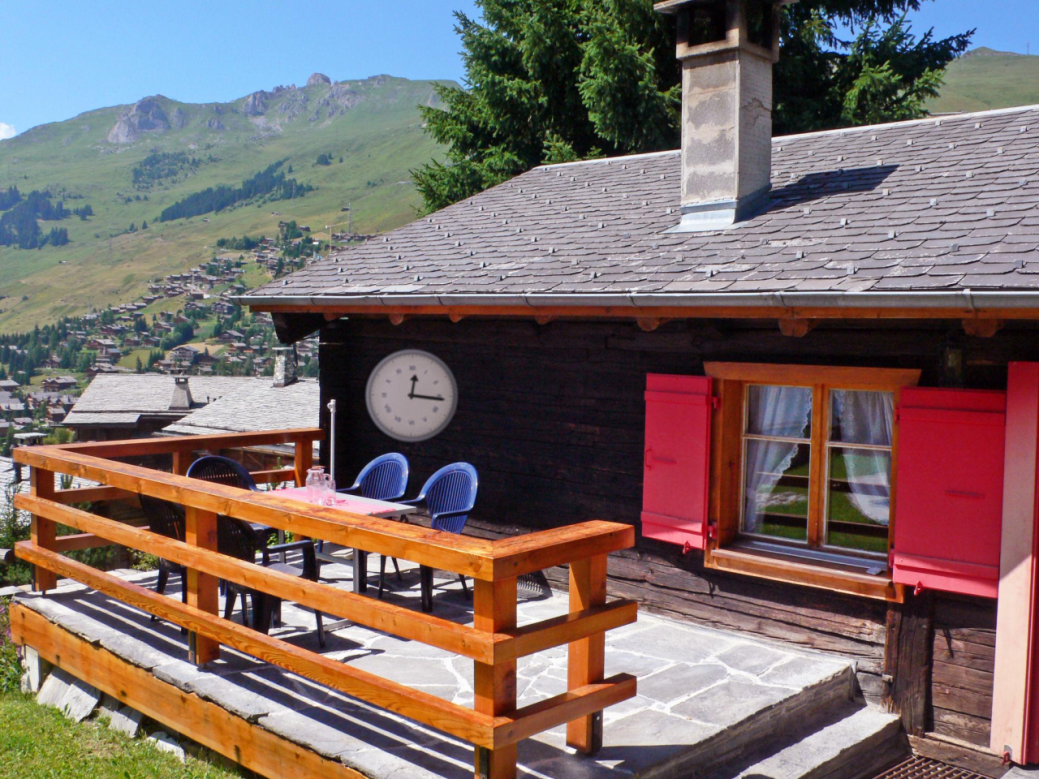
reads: 12,16
